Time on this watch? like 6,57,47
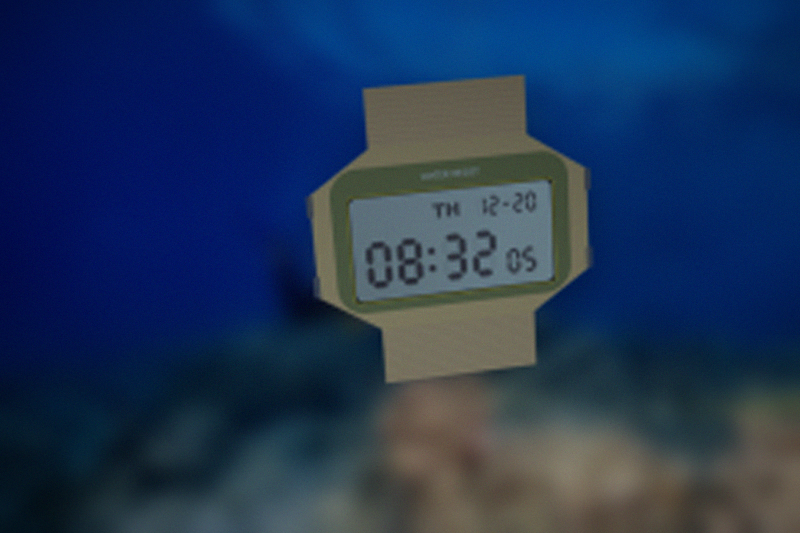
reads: 8,32,05
